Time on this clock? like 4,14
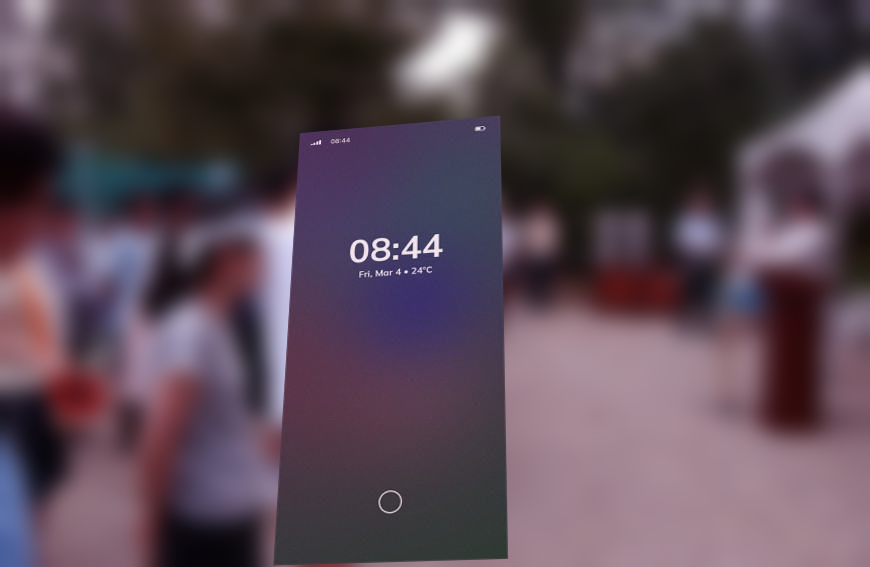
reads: 8,44
